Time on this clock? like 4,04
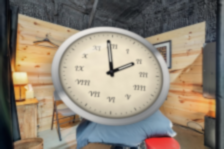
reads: 1,59
